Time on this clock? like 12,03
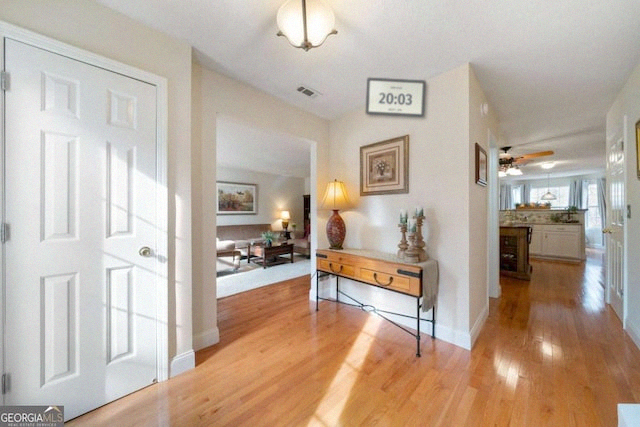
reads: 20,03
